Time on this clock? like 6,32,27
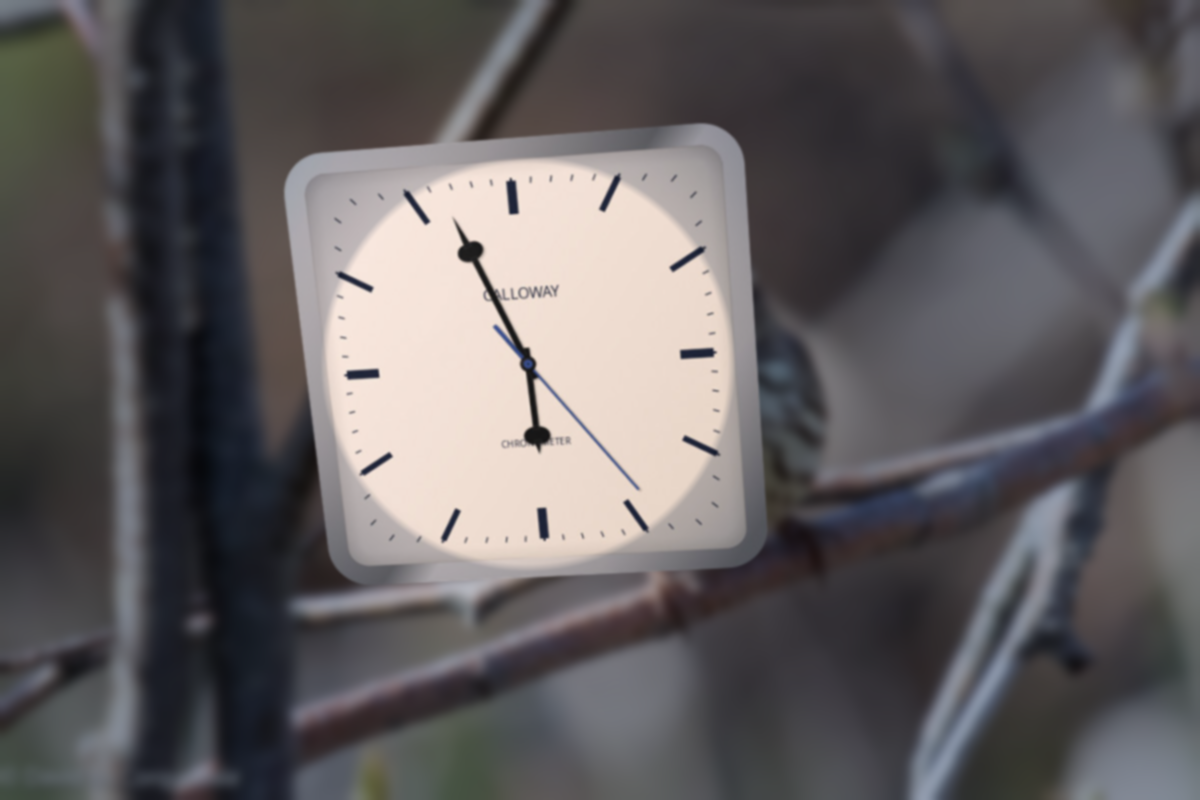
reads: 5,56,24
